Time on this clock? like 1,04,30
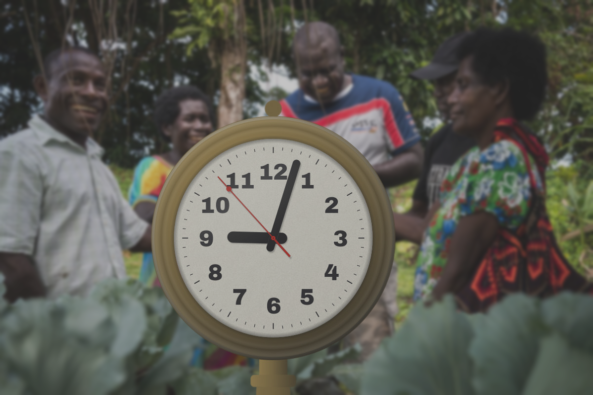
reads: 9,02,53
